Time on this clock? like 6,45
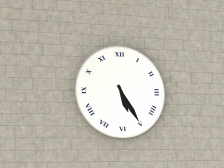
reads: 5,25
